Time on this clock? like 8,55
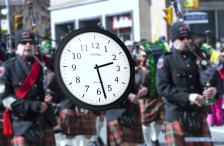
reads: 2,28
